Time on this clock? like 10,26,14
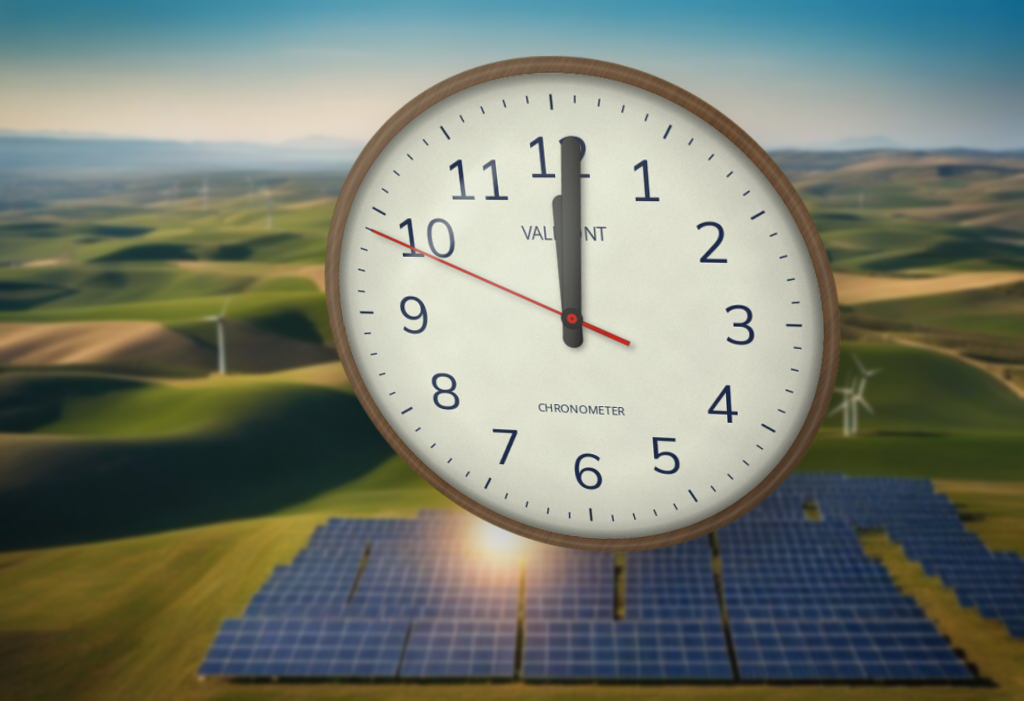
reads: 12,00,49
